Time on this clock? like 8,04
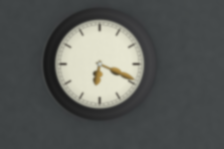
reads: 6,19
